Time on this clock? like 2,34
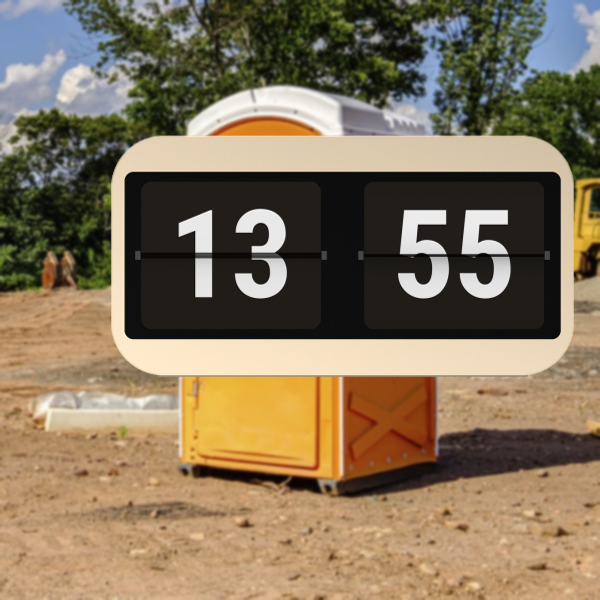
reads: 13,55
